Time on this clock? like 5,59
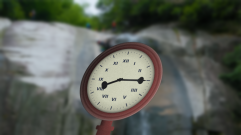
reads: 8,15
